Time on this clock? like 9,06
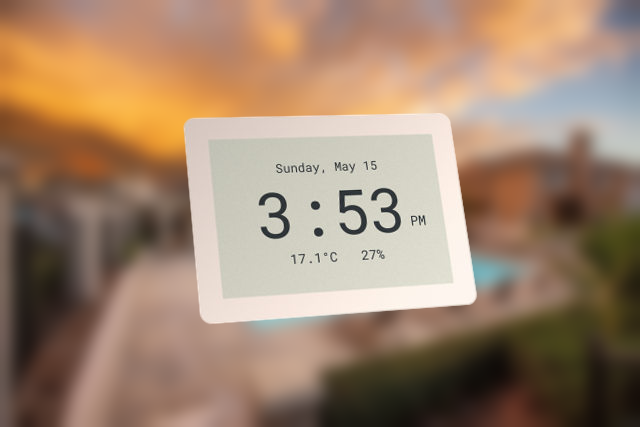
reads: 3,53
